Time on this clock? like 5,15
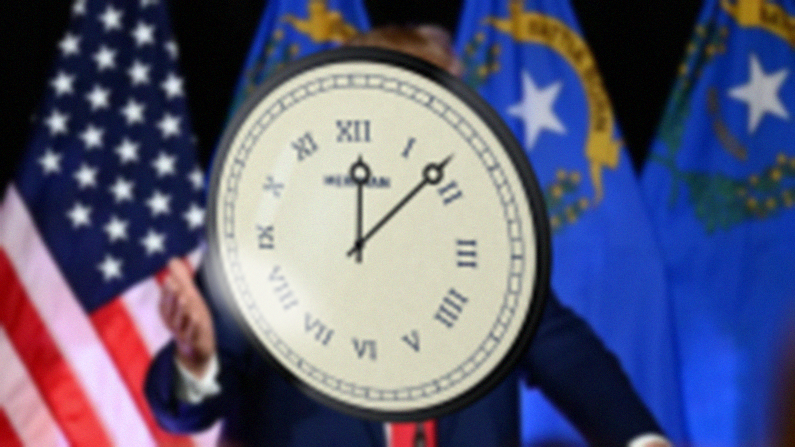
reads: 12,08
